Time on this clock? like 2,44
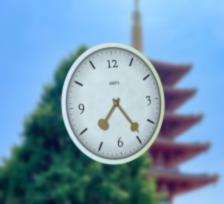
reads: 7,24
